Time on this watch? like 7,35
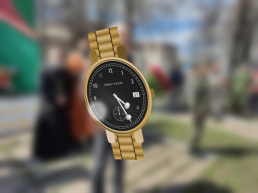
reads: 4,26
